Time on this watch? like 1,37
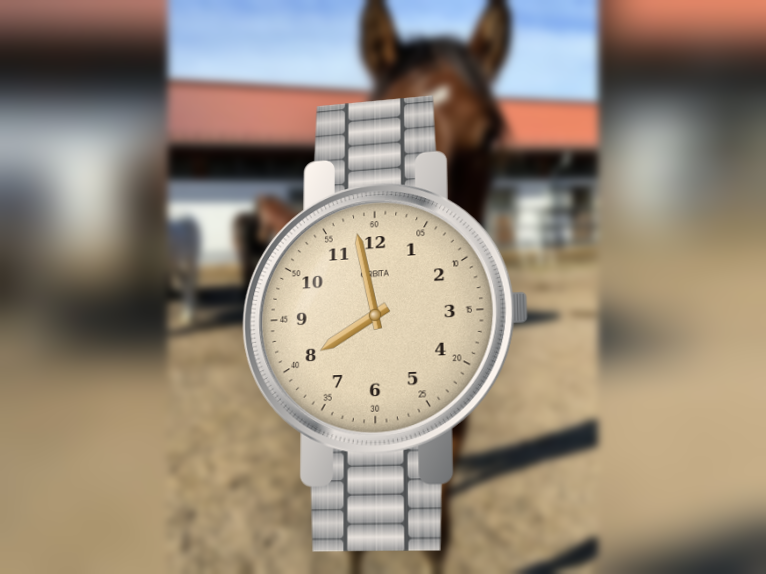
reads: 7,58
